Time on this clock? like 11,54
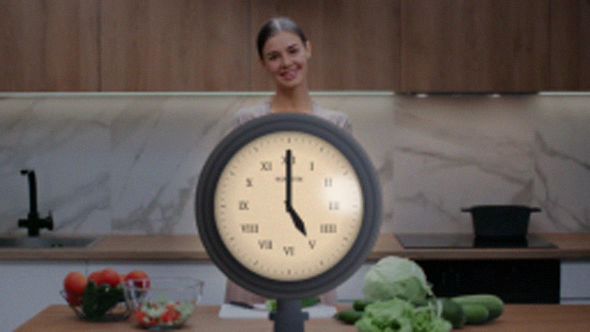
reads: 5,00
